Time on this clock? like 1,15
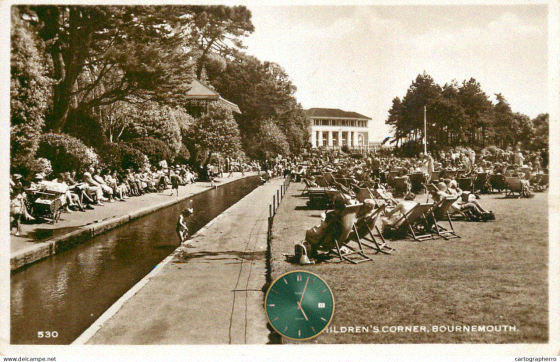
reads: 5,03
